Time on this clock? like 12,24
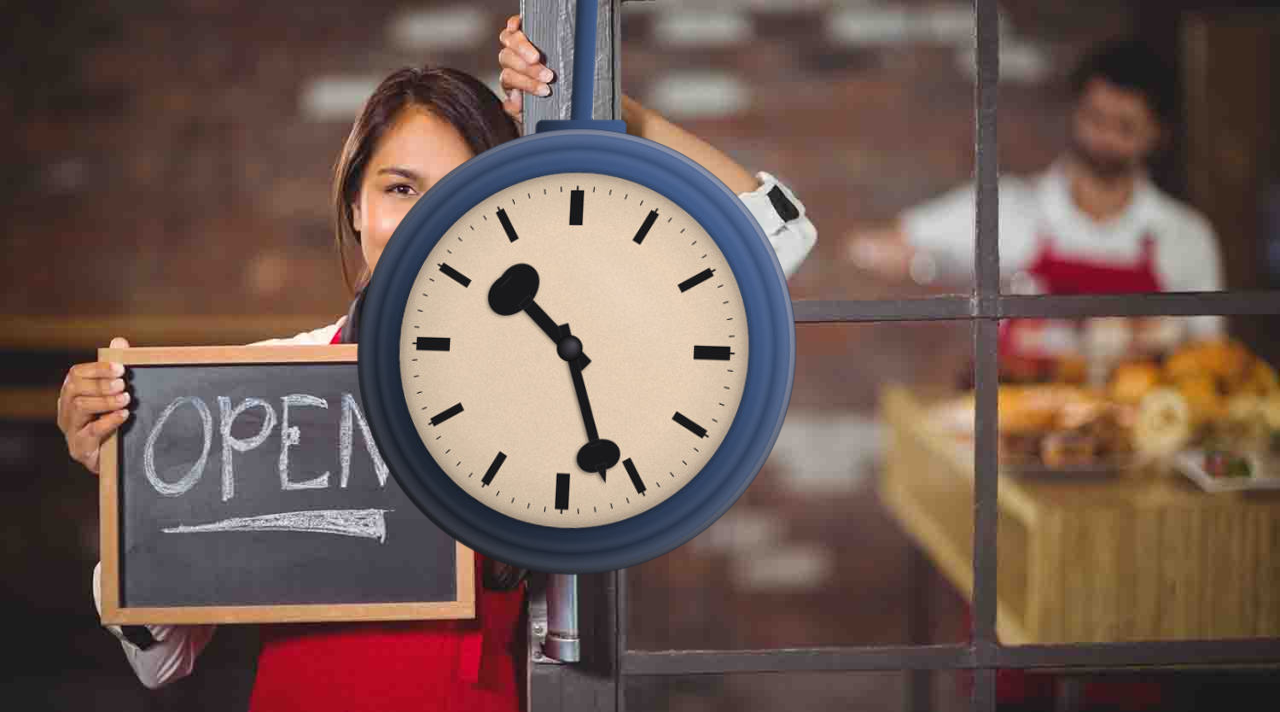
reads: 10,27
